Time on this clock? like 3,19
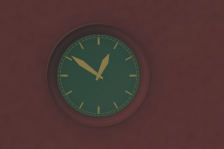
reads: 12,51
